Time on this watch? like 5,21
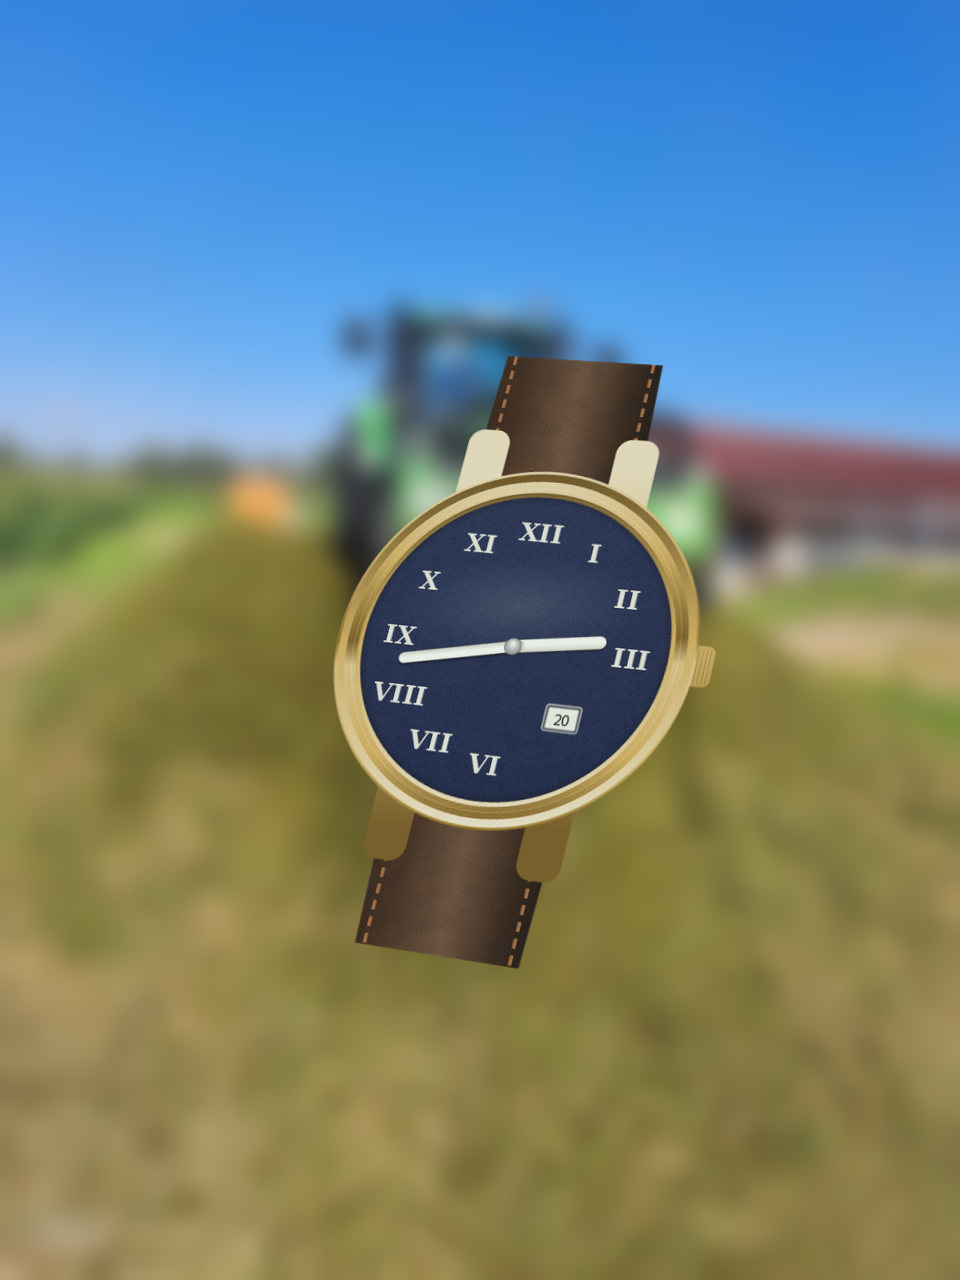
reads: 2,43
